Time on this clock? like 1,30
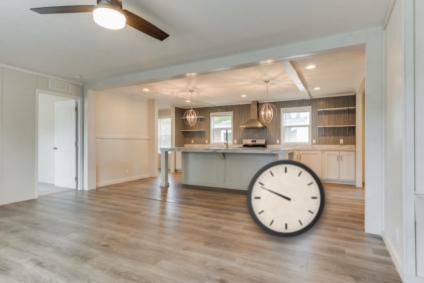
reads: 9,49
